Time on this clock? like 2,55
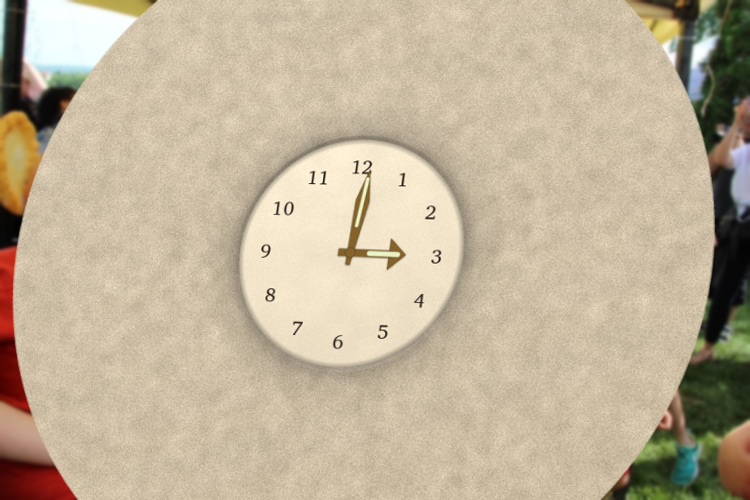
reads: 3,01
